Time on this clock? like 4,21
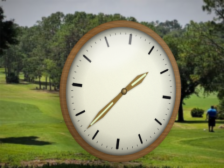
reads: 1,37
